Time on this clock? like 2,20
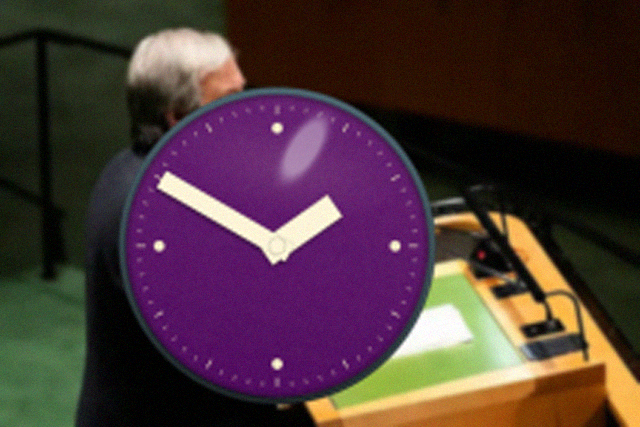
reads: 1,50
